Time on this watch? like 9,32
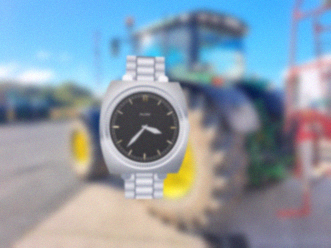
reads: 3,37
